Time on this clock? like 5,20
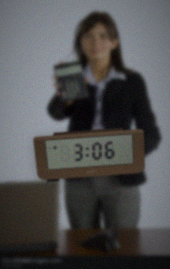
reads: 3,06
